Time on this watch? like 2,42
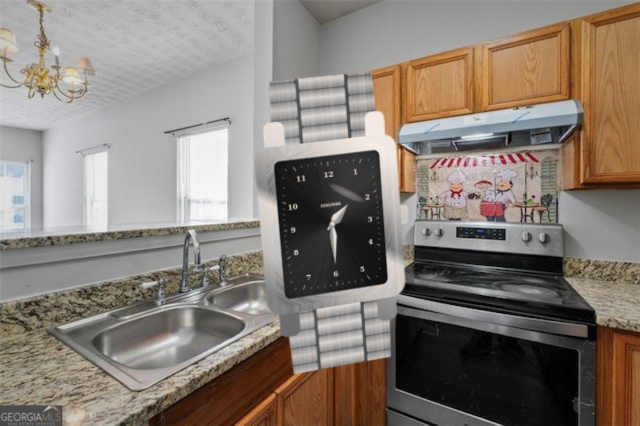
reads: 1,30
